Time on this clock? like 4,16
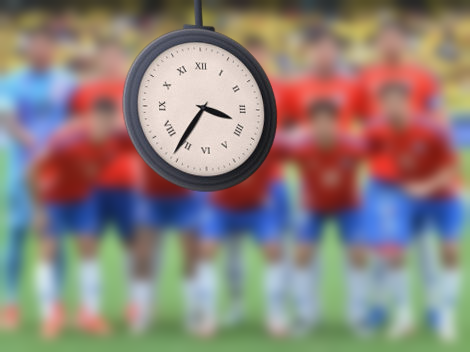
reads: 3,36
